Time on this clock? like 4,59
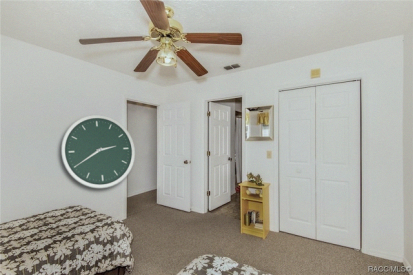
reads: 2,40
